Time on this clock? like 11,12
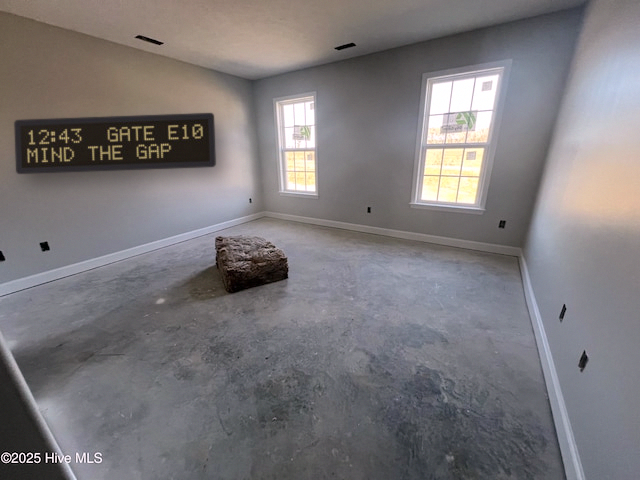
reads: 12,43
